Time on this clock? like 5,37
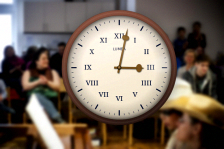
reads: 3,02
